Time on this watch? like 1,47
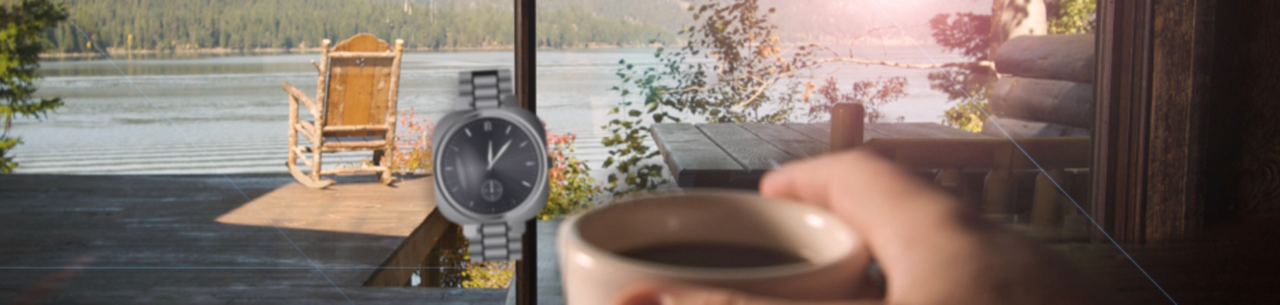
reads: 12,07
